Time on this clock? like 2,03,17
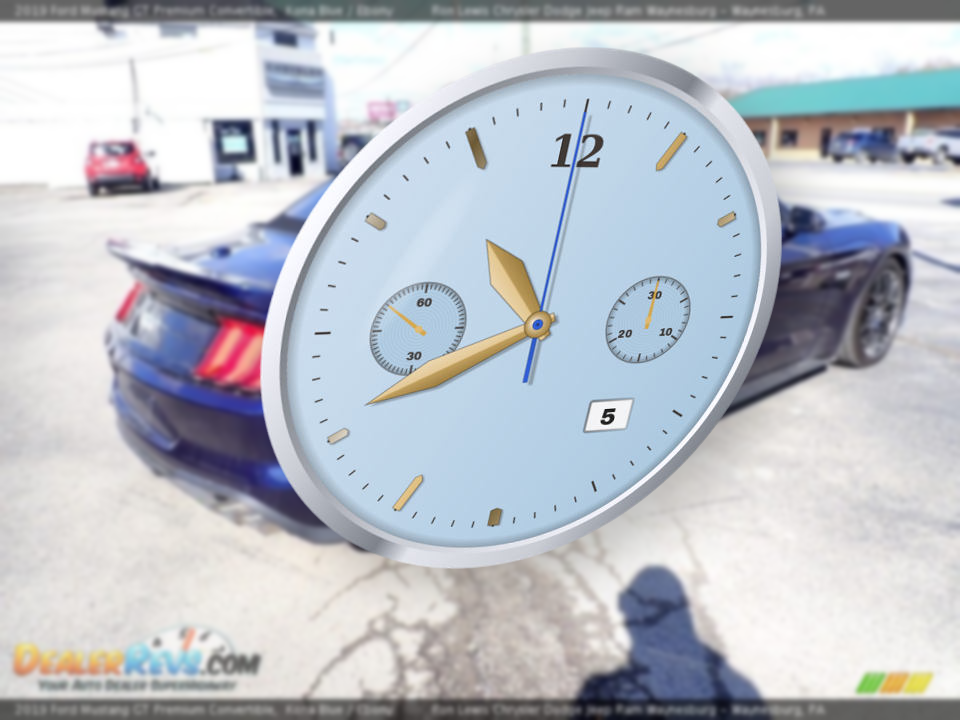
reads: 10,40,51
